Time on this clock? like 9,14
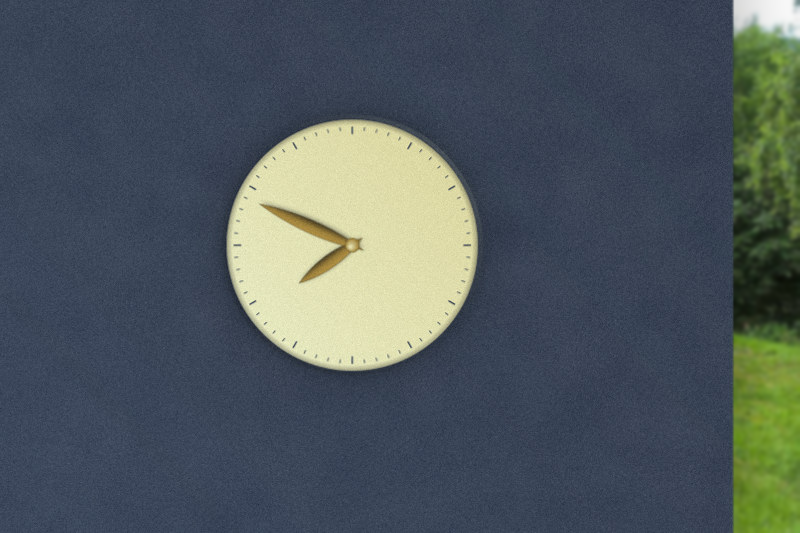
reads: 7,49
